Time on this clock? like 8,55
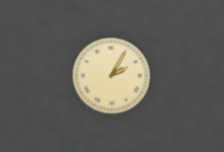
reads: 2,05
